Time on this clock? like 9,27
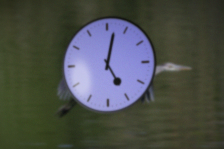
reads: 5,02
